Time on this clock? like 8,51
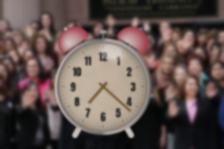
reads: 7,22
